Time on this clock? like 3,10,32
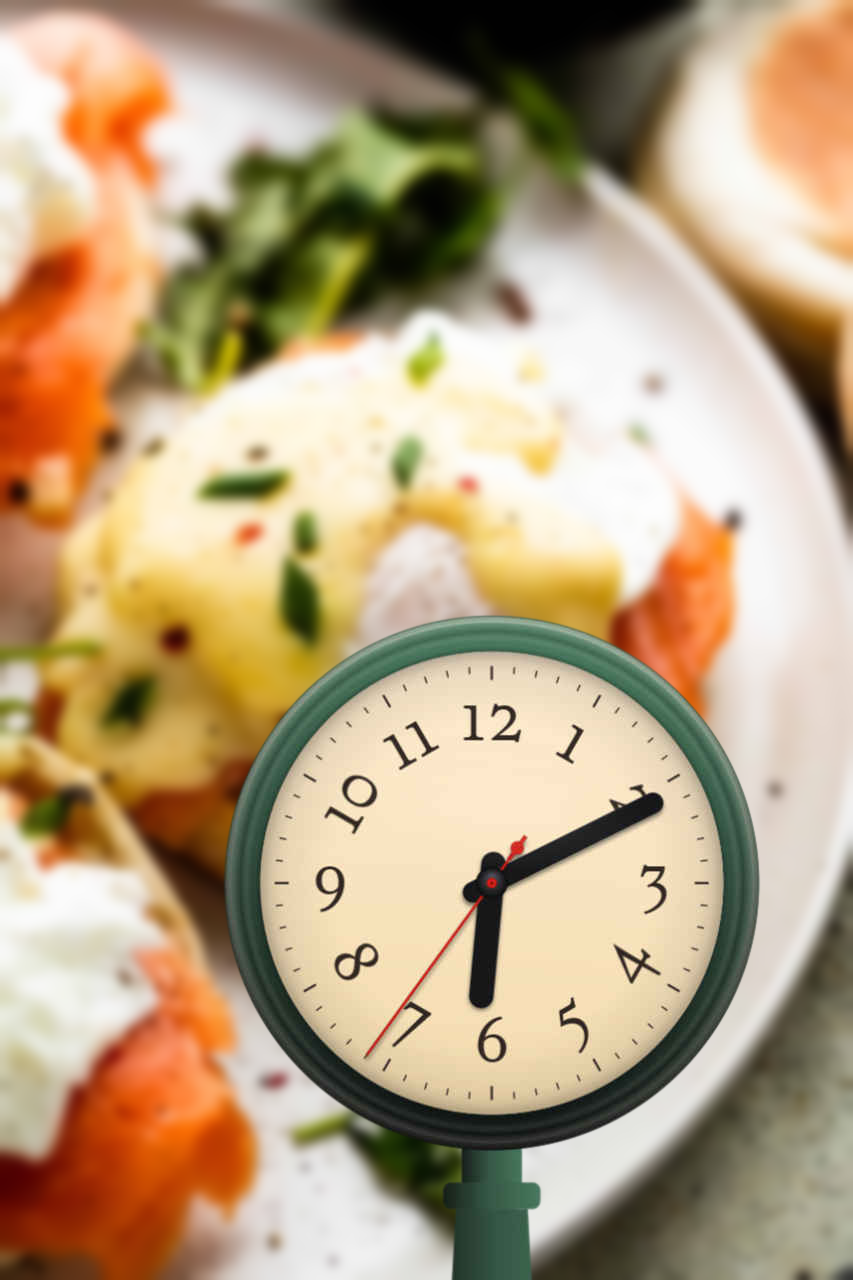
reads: 6,10,36
